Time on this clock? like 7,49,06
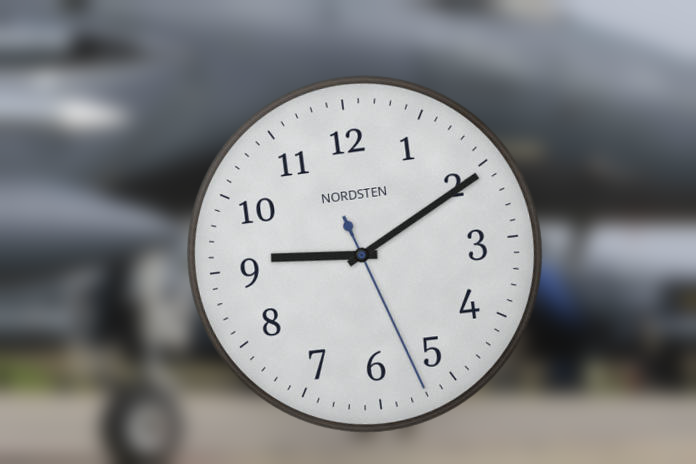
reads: 9,10,27
